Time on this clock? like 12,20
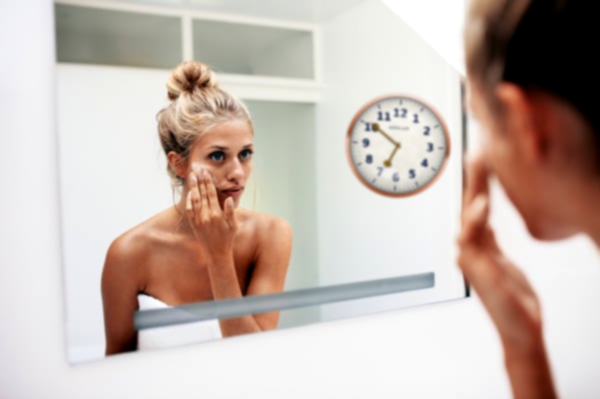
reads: 6,51
